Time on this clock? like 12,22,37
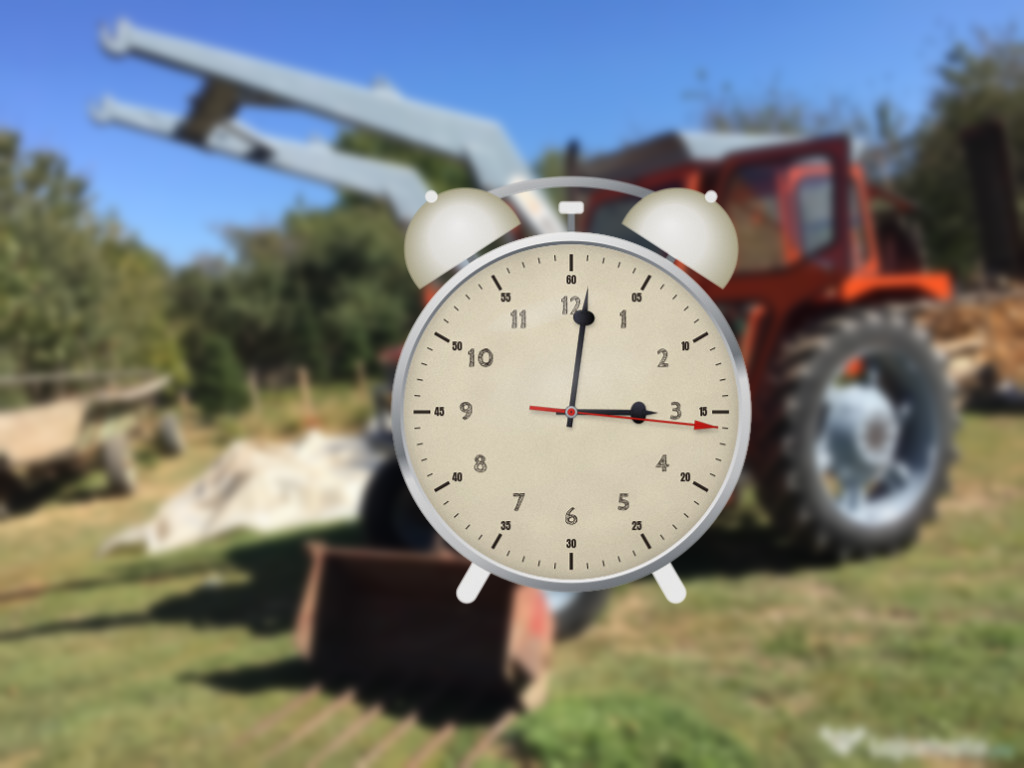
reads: 3,01,16
